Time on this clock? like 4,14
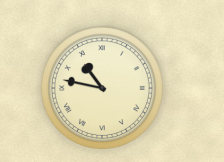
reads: 10,47
